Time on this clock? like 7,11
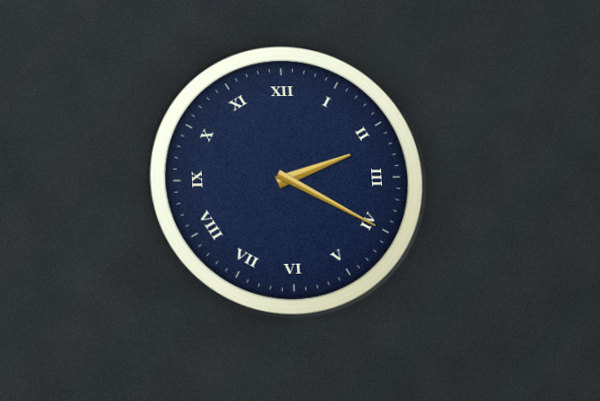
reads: 2,20
